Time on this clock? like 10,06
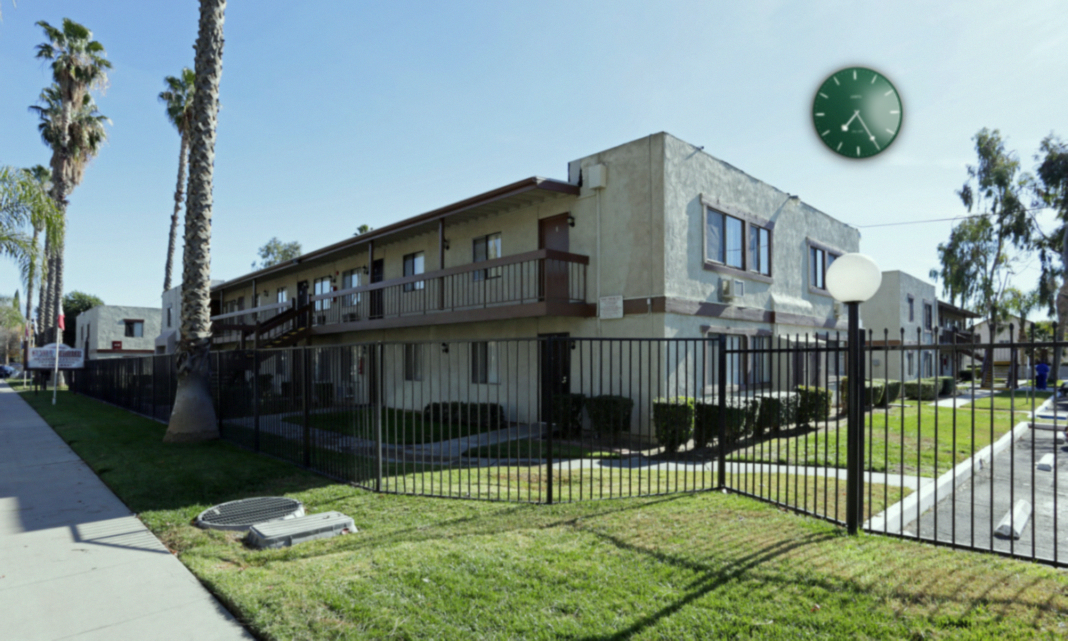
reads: 7,25
